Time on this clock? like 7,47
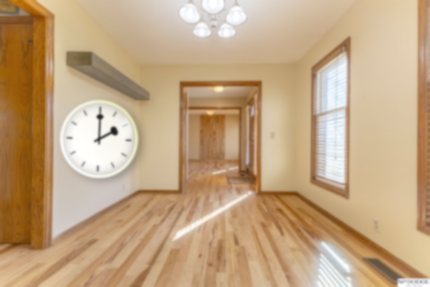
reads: 2,00
